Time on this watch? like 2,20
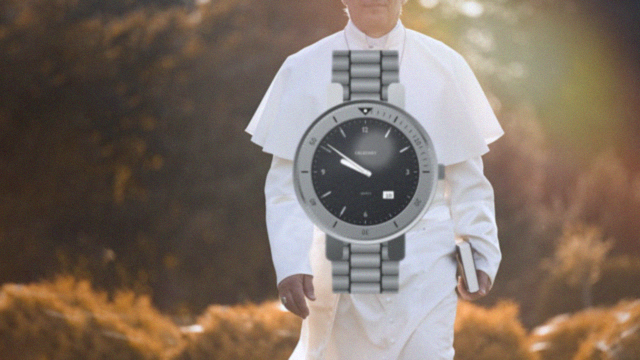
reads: 9,51
